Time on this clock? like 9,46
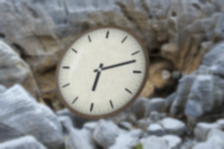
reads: 6,12
